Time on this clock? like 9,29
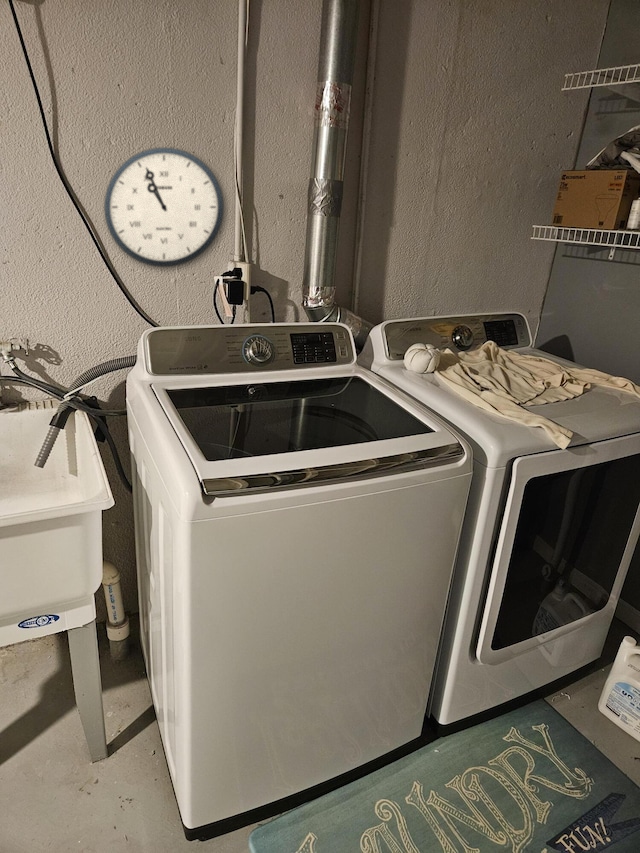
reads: 10,56
